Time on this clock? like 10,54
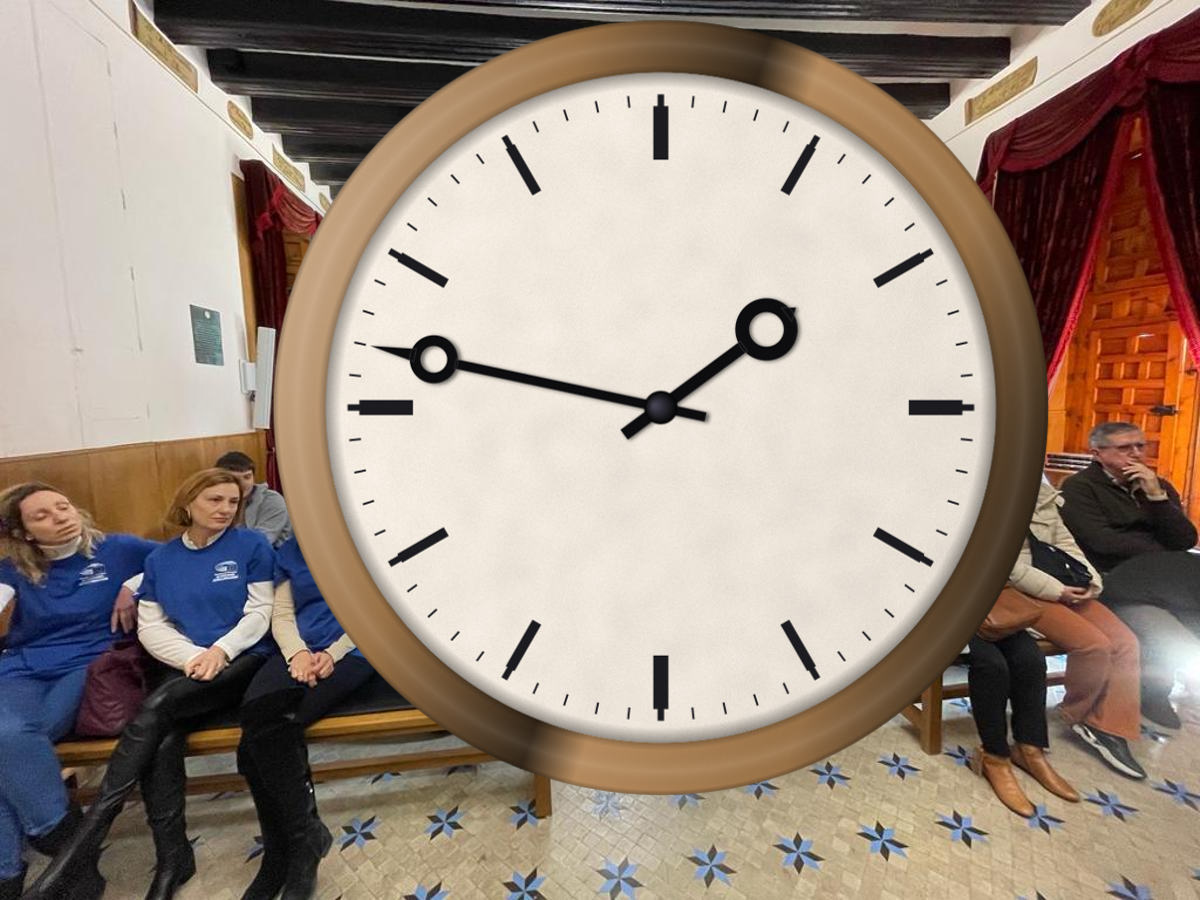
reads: 1,47
